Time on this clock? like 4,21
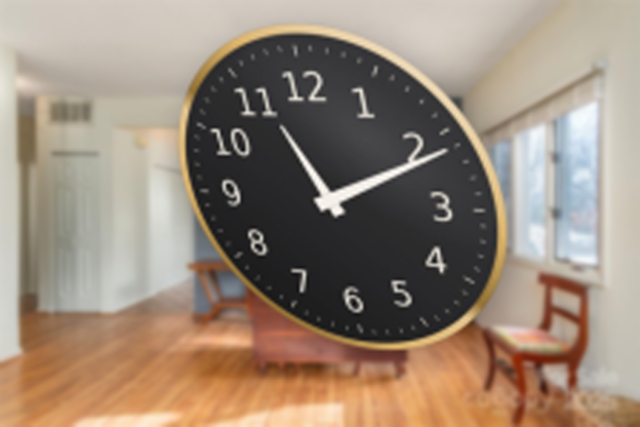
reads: 11,11
